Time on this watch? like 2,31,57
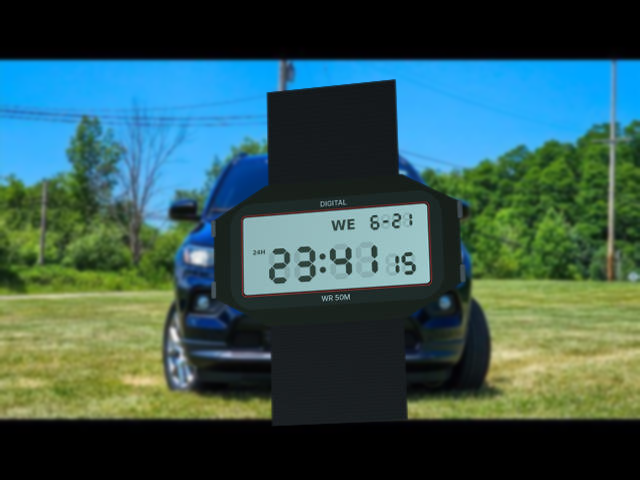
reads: 23,41,15
